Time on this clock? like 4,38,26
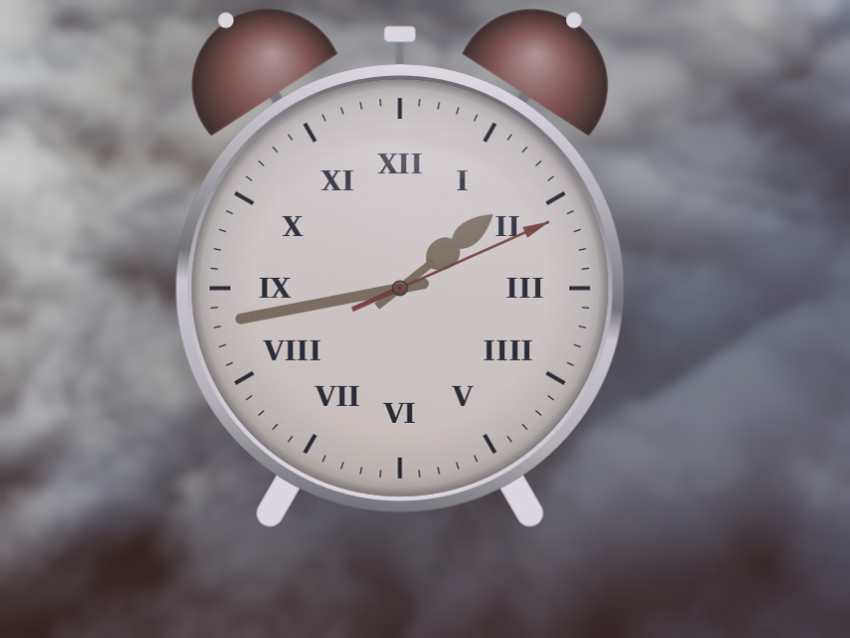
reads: 1,43,11
